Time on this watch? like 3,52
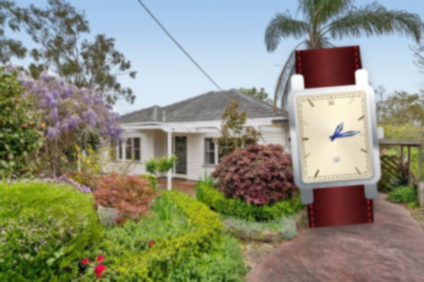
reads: 1,14
